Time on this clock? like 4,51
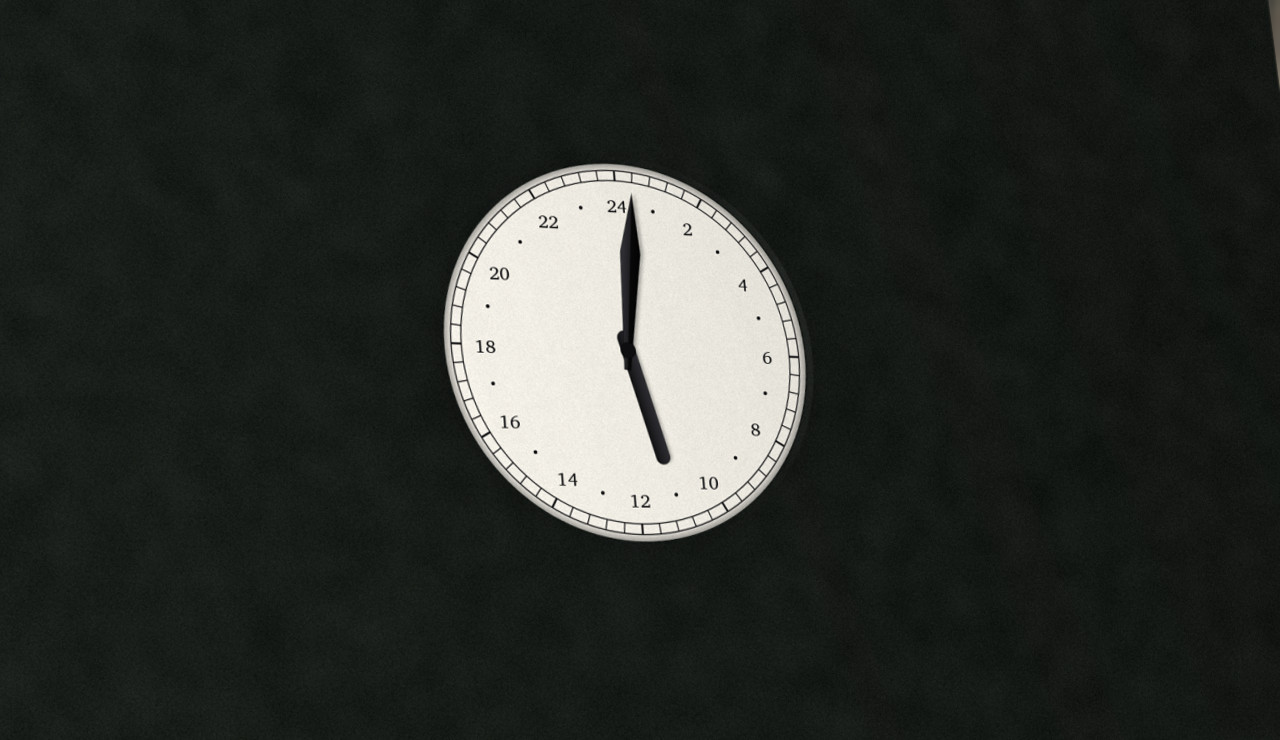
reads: 11,01
